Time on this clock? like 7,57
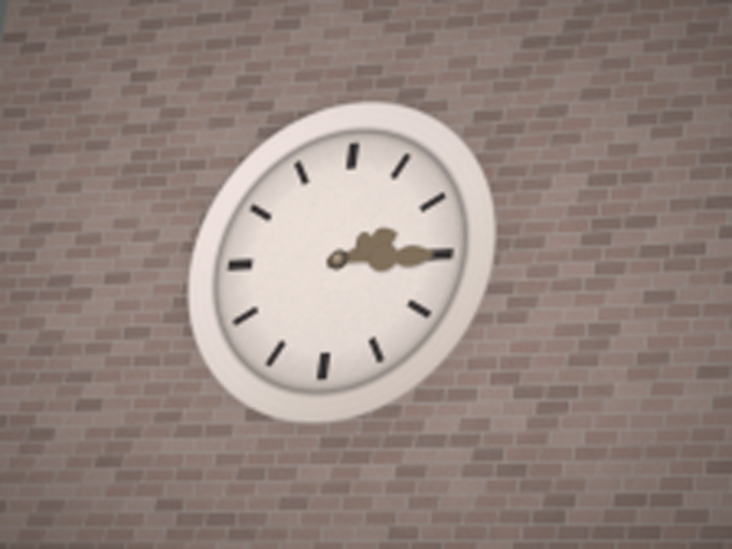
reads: 2,15
